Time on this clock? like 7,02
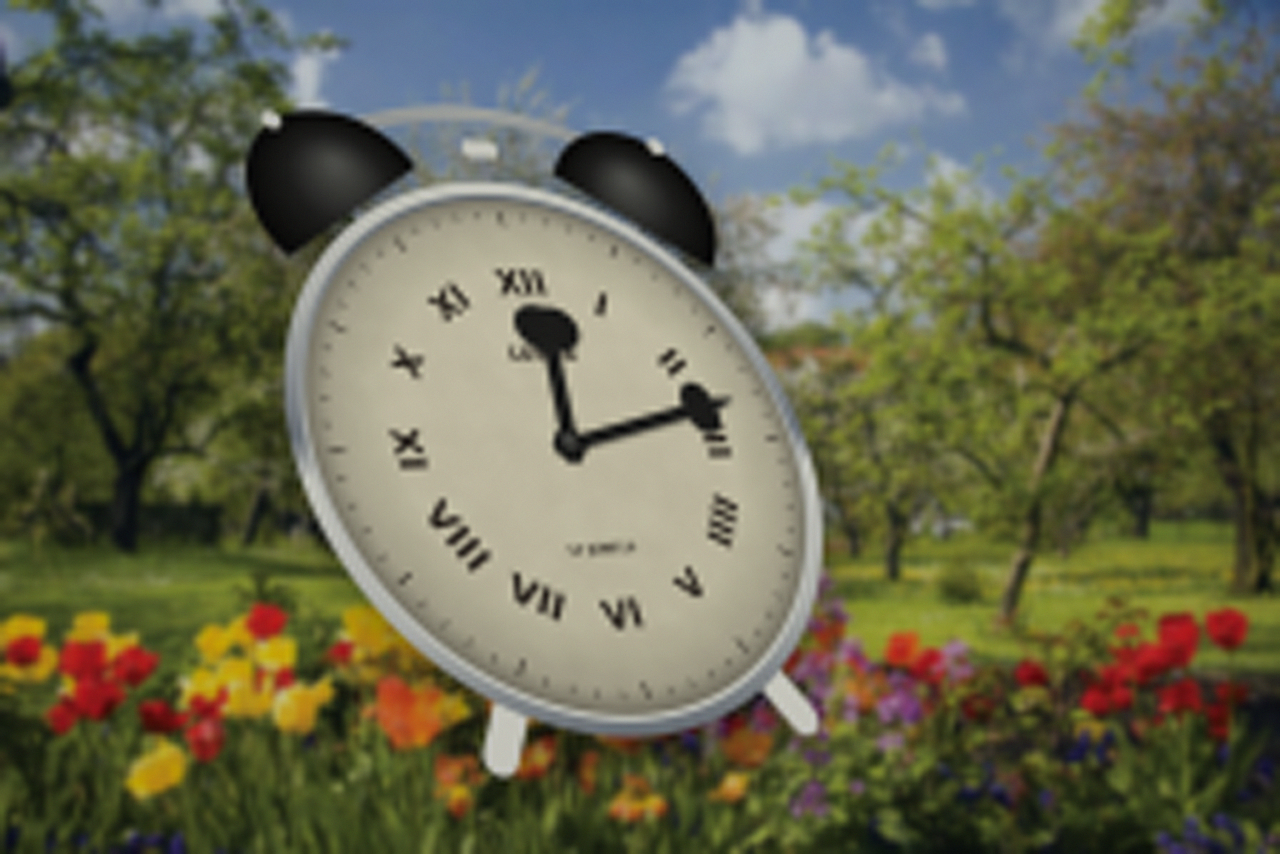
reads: 12,13
